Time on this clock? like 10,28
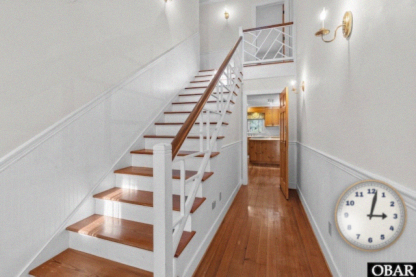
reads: 3,02
